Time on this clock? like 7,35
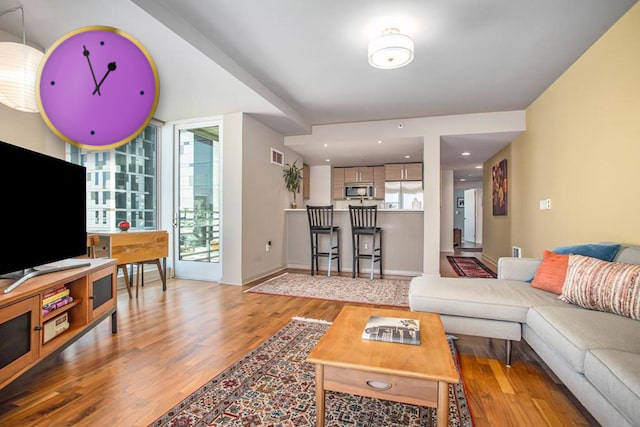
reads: 12,56
